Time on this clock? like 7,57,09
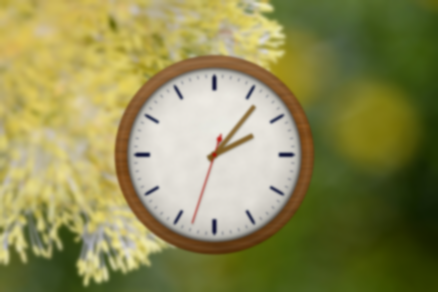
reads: 2,06,33
